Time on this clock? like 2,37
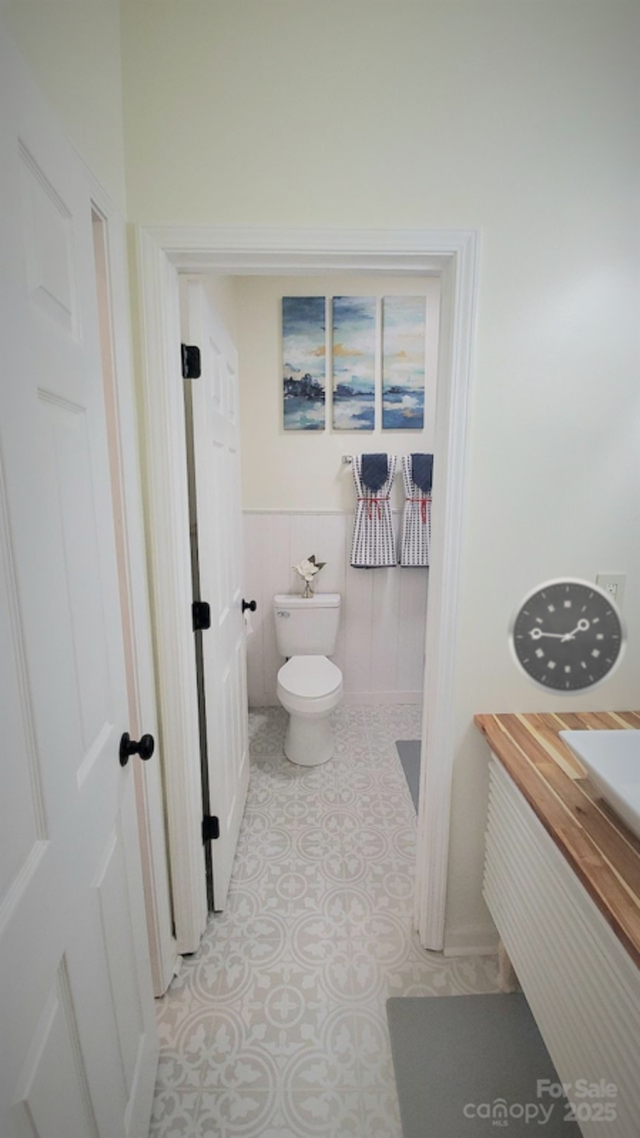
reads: 1,46
